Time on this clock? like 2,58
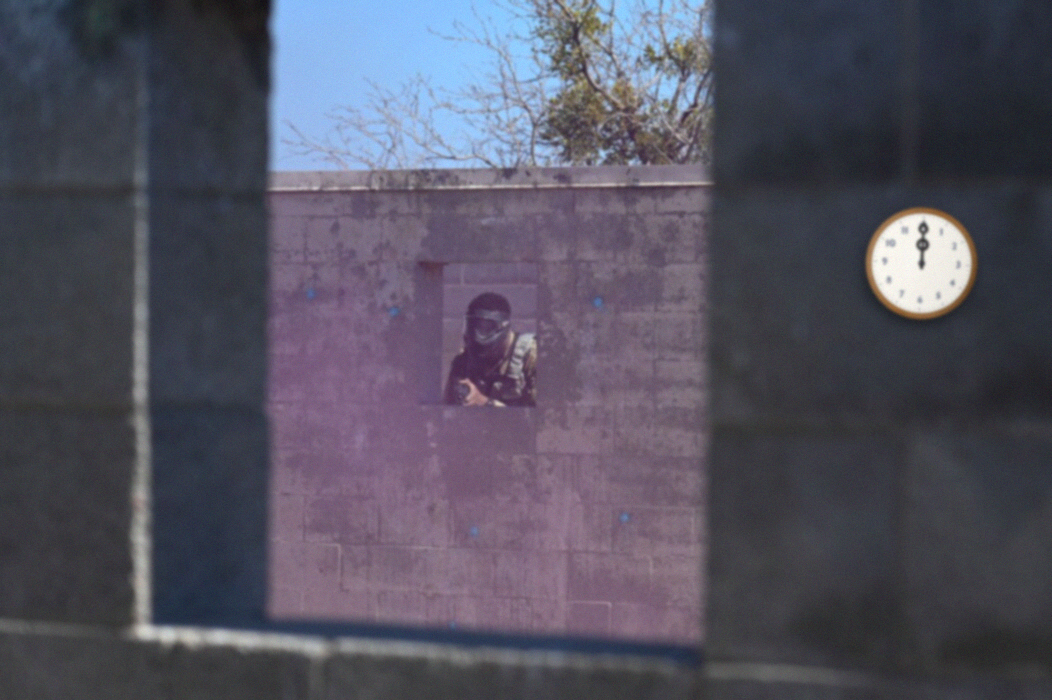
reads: 12,00
